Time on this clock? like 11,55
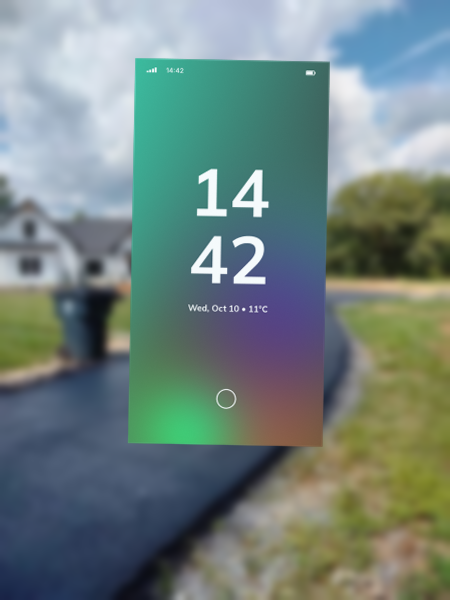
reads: 14,42
